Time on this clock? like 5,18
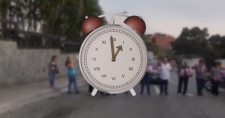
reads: 12,59
